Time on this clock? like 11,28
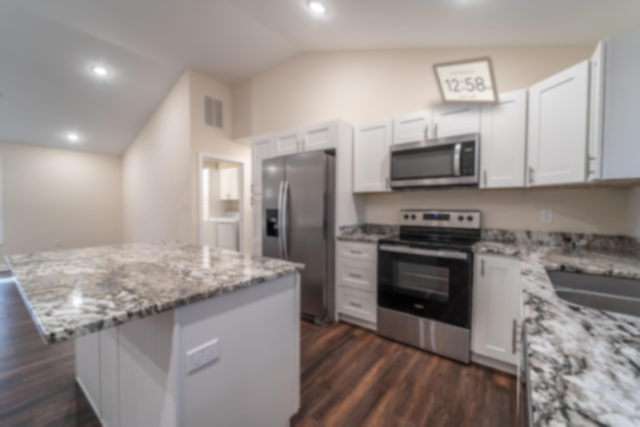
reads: 12,58
